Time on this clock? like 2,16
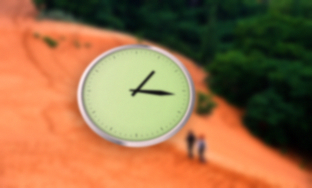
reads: 1,16
